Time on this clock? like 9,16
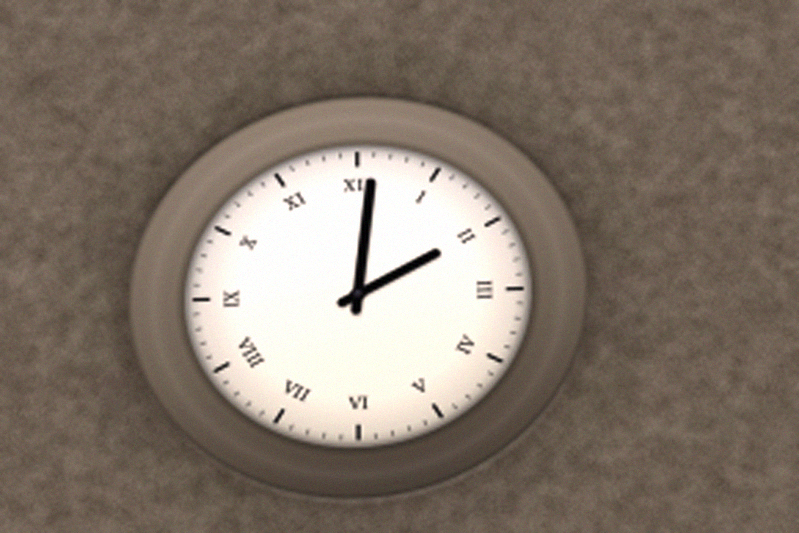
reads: 2,01
